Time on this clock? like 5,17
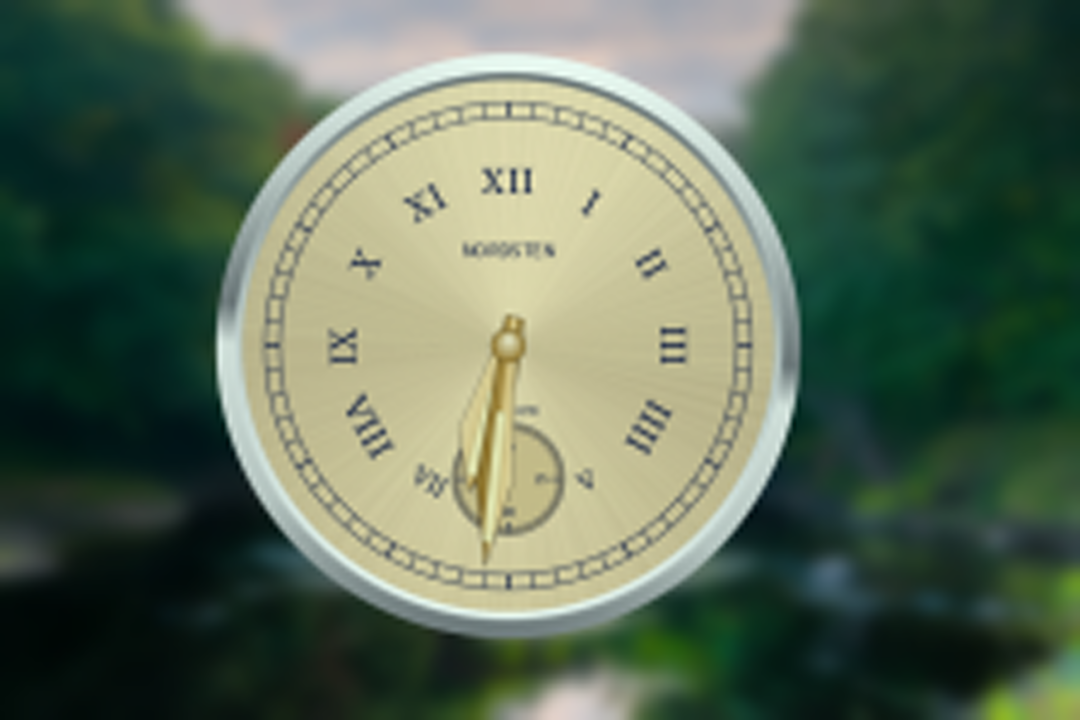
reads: 6,31
